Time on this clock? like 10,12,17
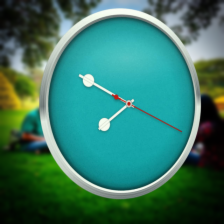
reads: 7,49,19
